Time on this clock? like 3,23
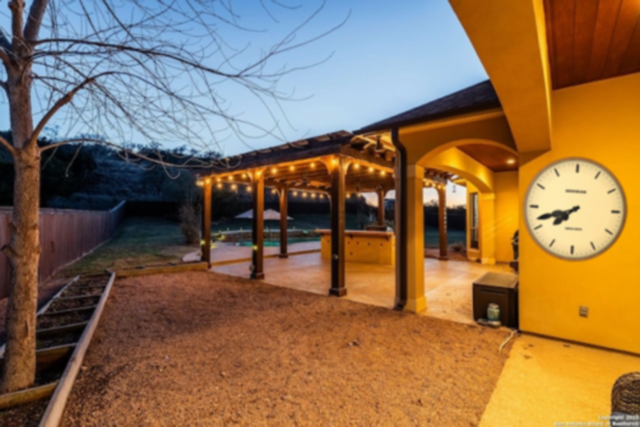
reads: 7,42
